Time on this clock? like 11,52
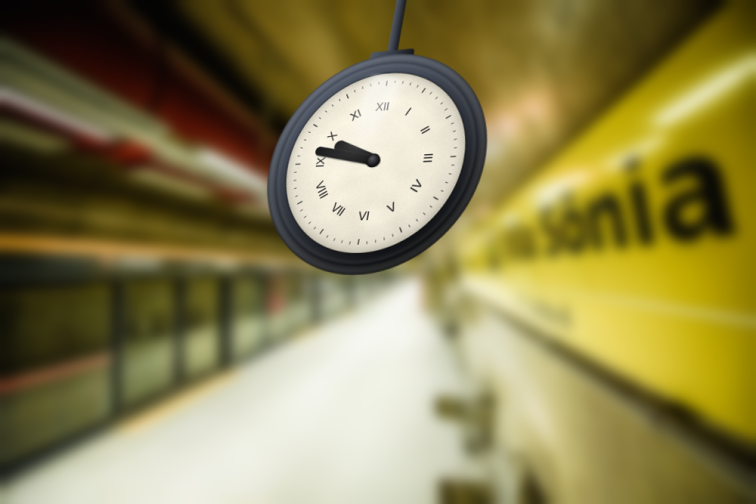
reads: 9,47
